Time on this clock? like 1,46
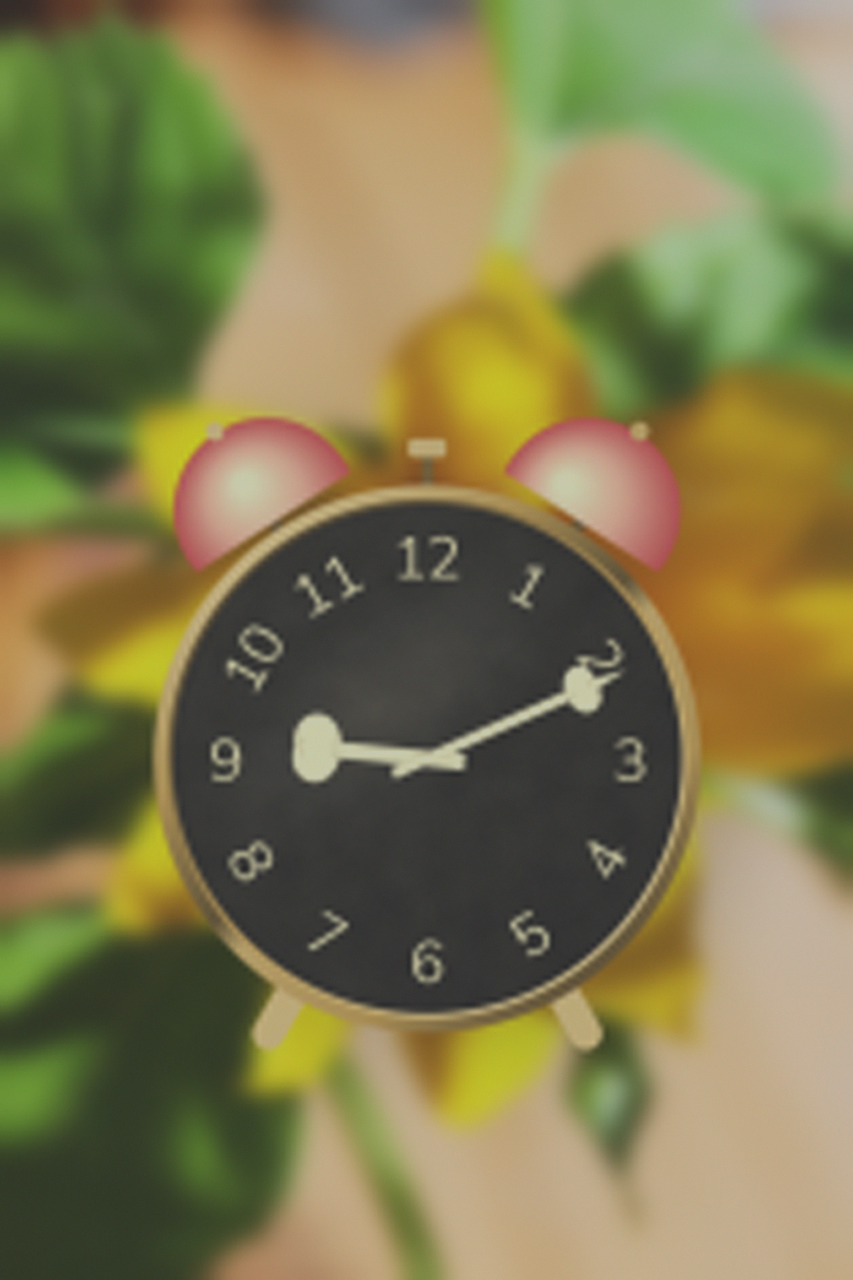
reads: 9,11
